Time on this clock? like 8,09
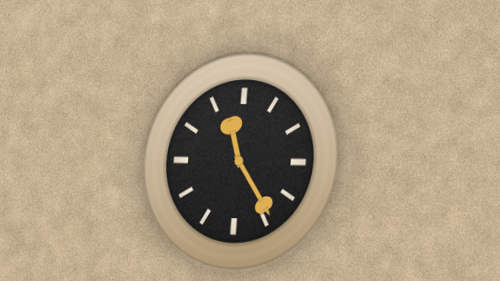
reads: 11,24
